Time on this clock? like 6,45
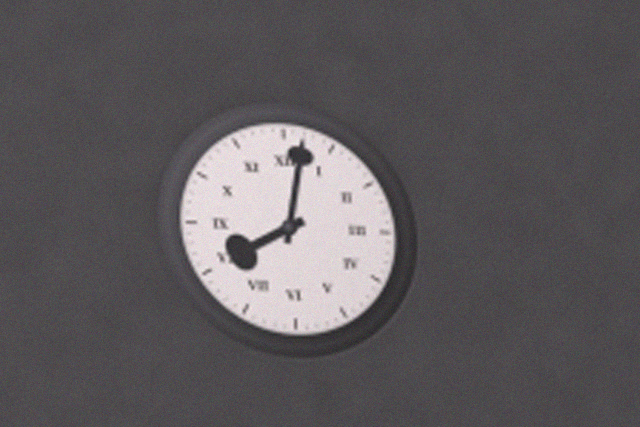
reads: 8,02
